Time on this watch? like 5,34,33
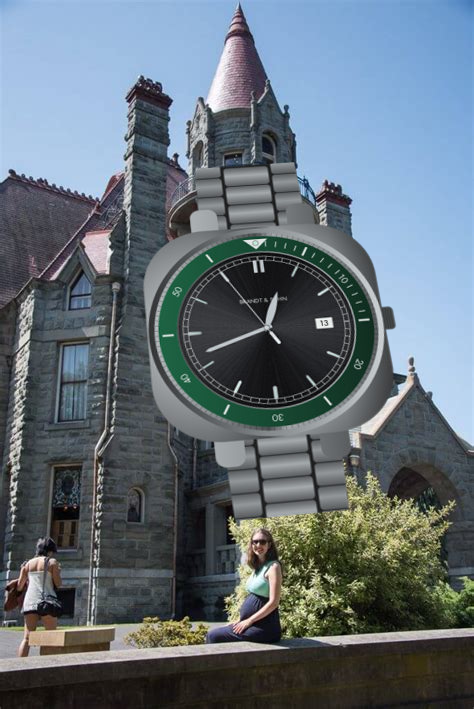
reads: 12,41,55
